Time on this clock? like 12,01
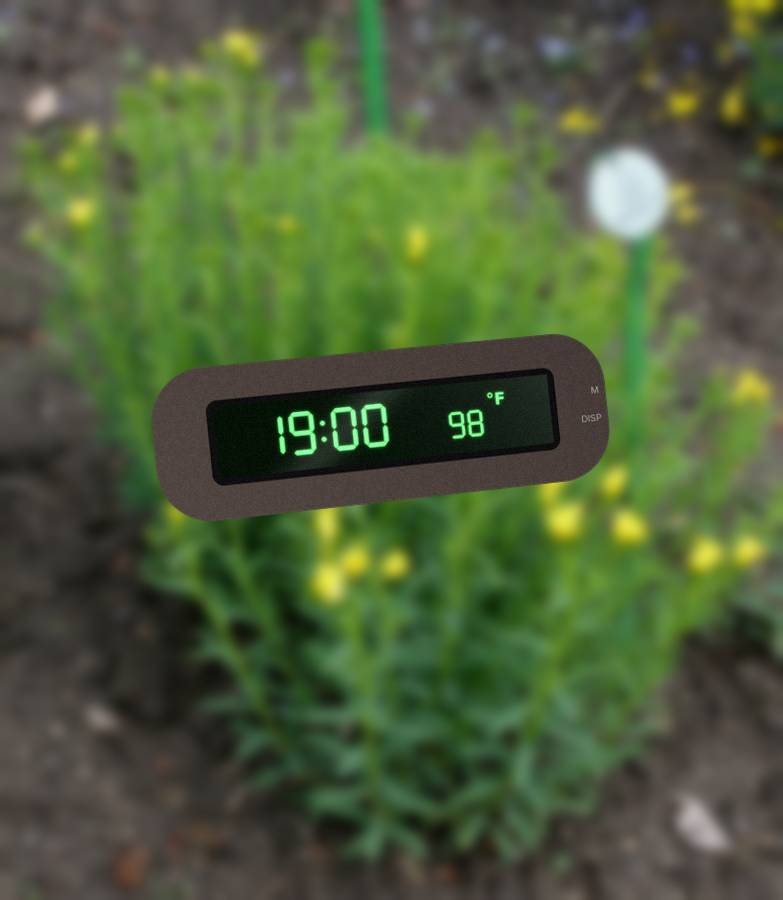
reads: 19,00
